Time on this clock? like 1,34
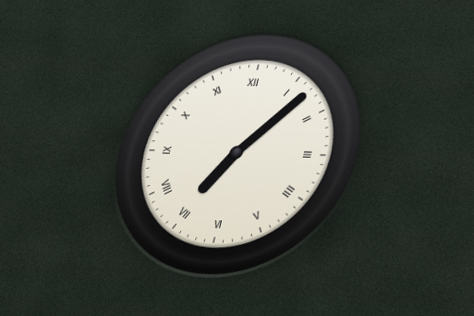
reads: 7,07
